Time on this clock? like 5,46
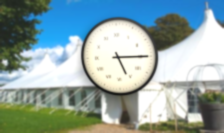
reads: 5,15
